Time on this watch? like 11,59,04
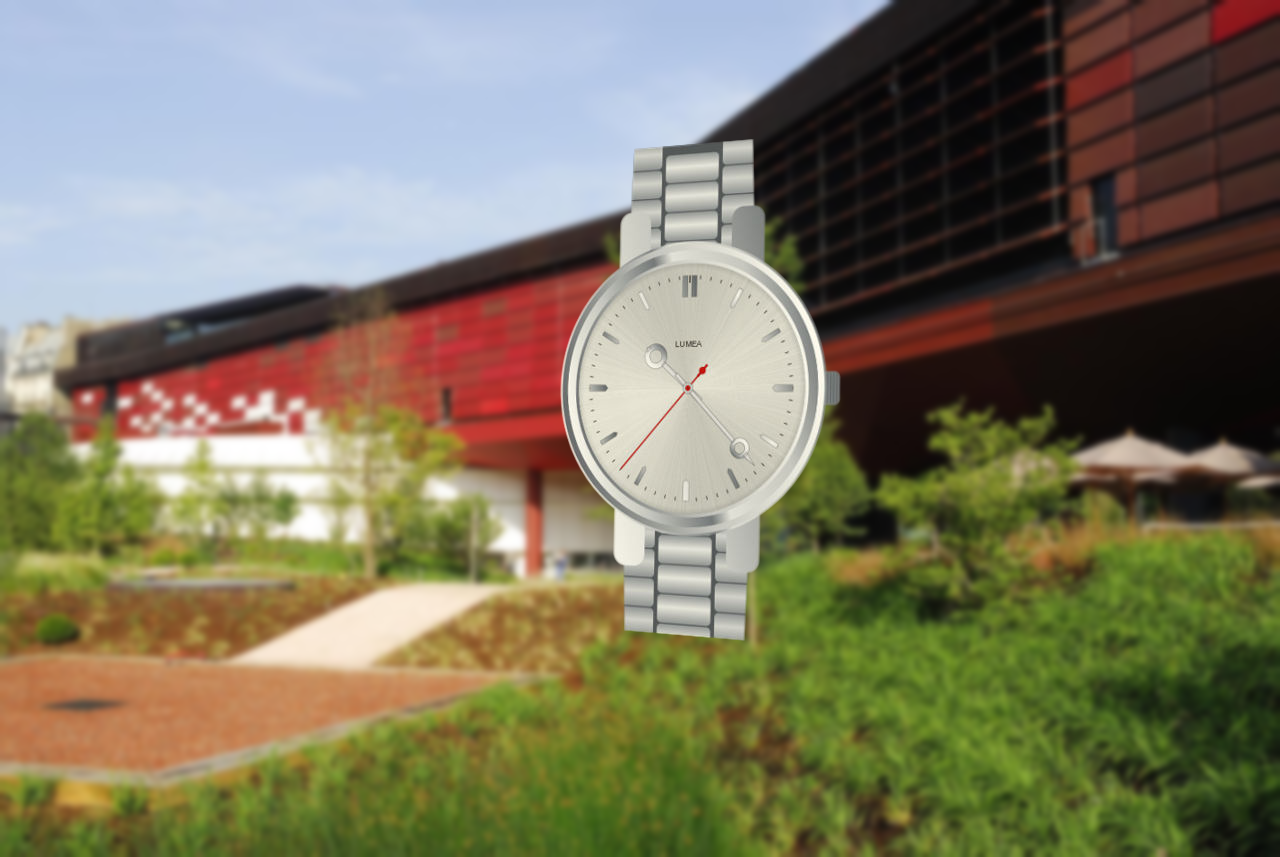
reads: 10,22,37
